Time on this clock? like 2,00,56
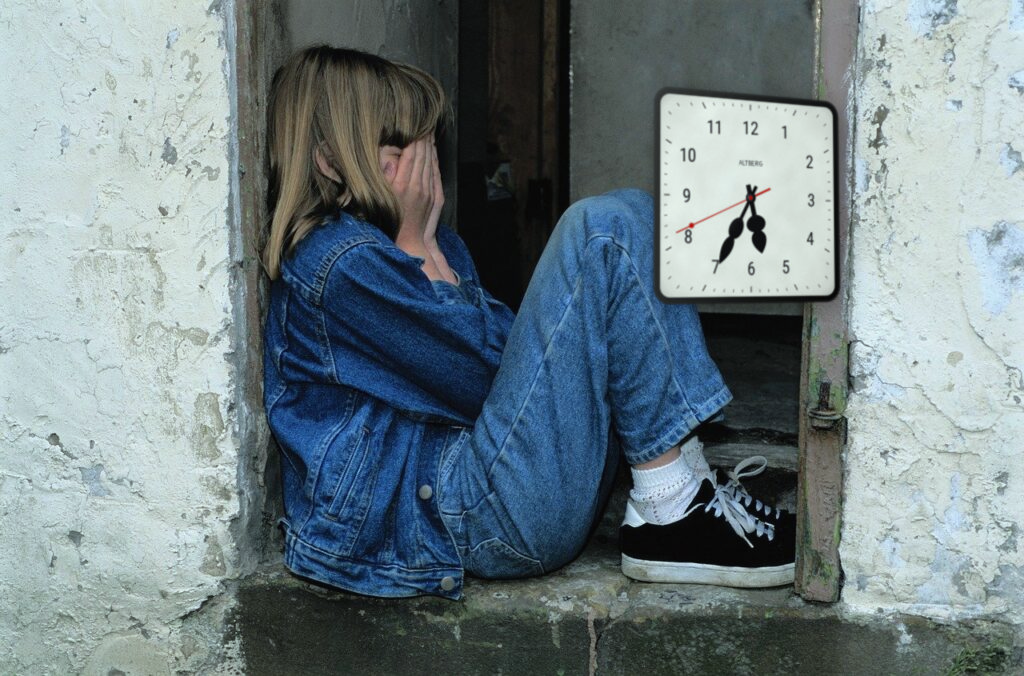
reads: 5,34,41
